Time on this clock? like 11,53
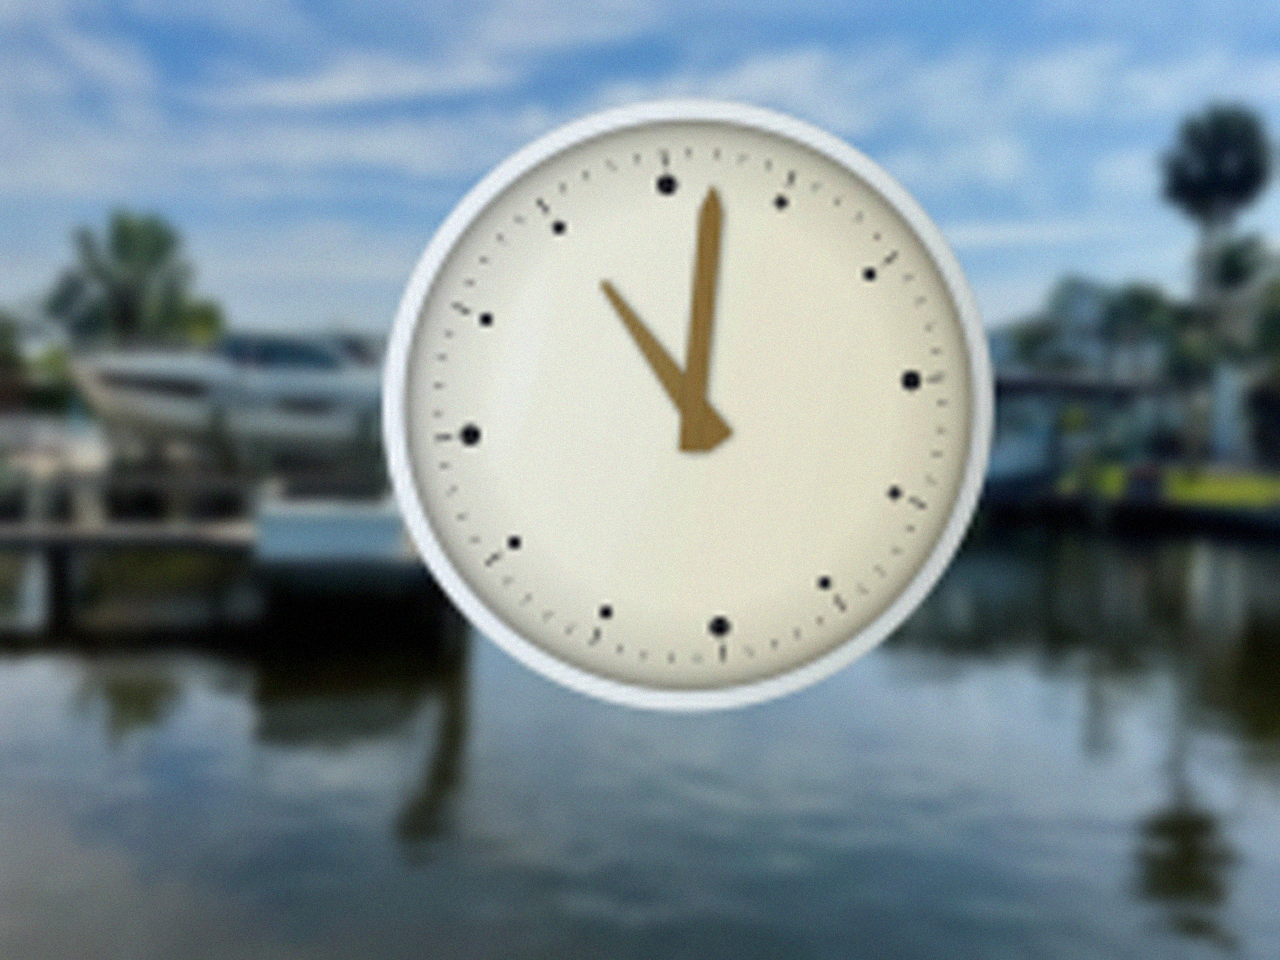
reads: 11,02
